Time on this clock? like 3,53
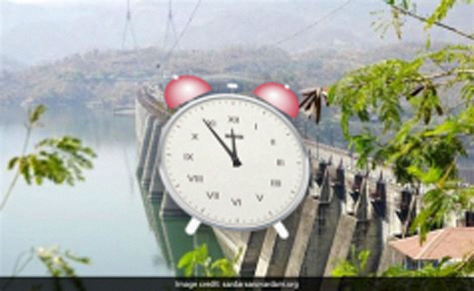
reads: 11,54
